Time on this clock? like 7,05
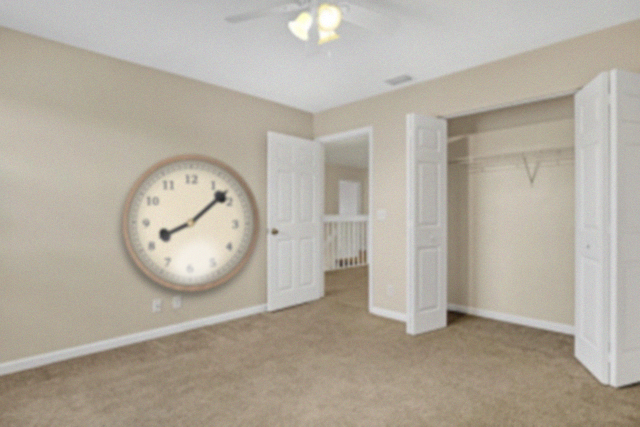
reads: 8,08
